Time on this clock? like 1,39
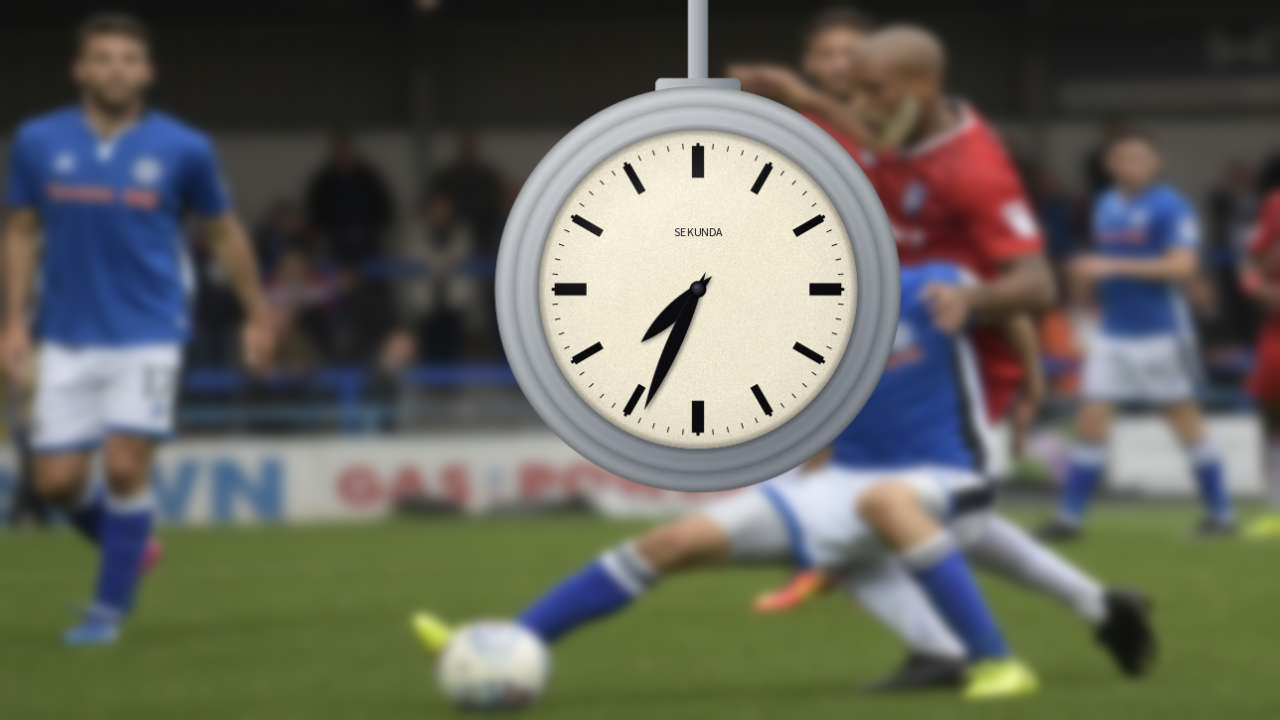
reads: 7,34
